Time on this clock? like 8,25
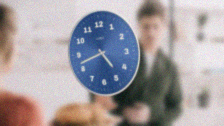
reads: 4,42
